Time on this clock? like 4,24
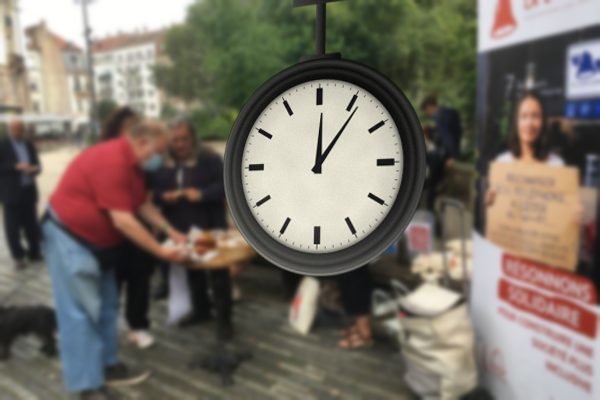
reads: 12,06
